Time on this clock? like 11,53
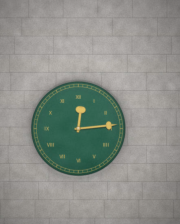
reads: 12,14
